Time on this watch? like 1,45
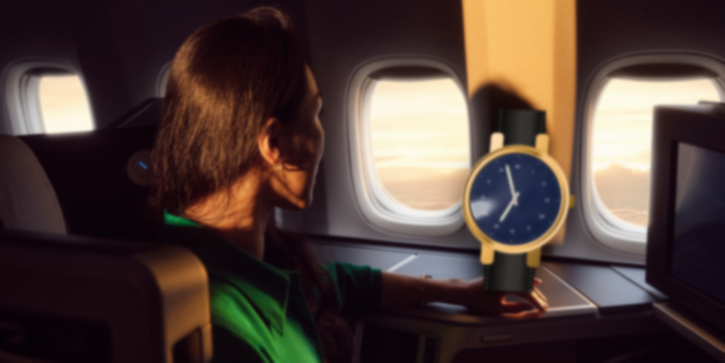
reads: 6,57
